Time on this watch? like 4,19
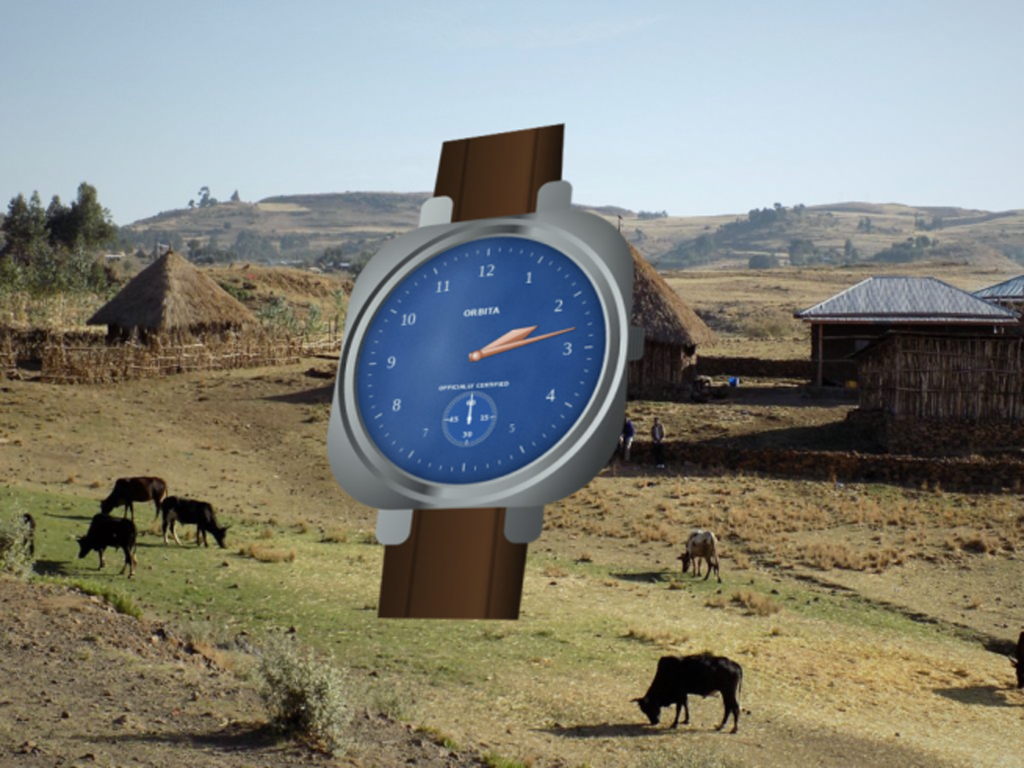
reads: 2,13
